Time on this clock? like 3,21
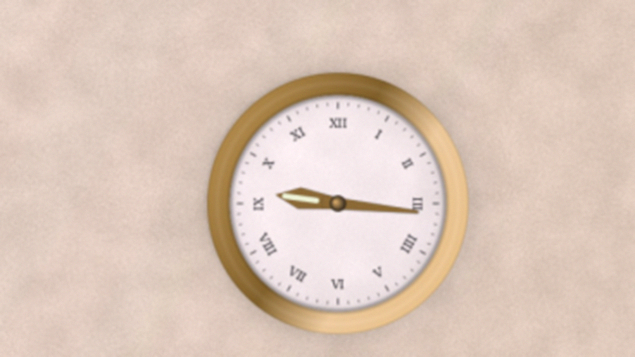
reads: 9,16
